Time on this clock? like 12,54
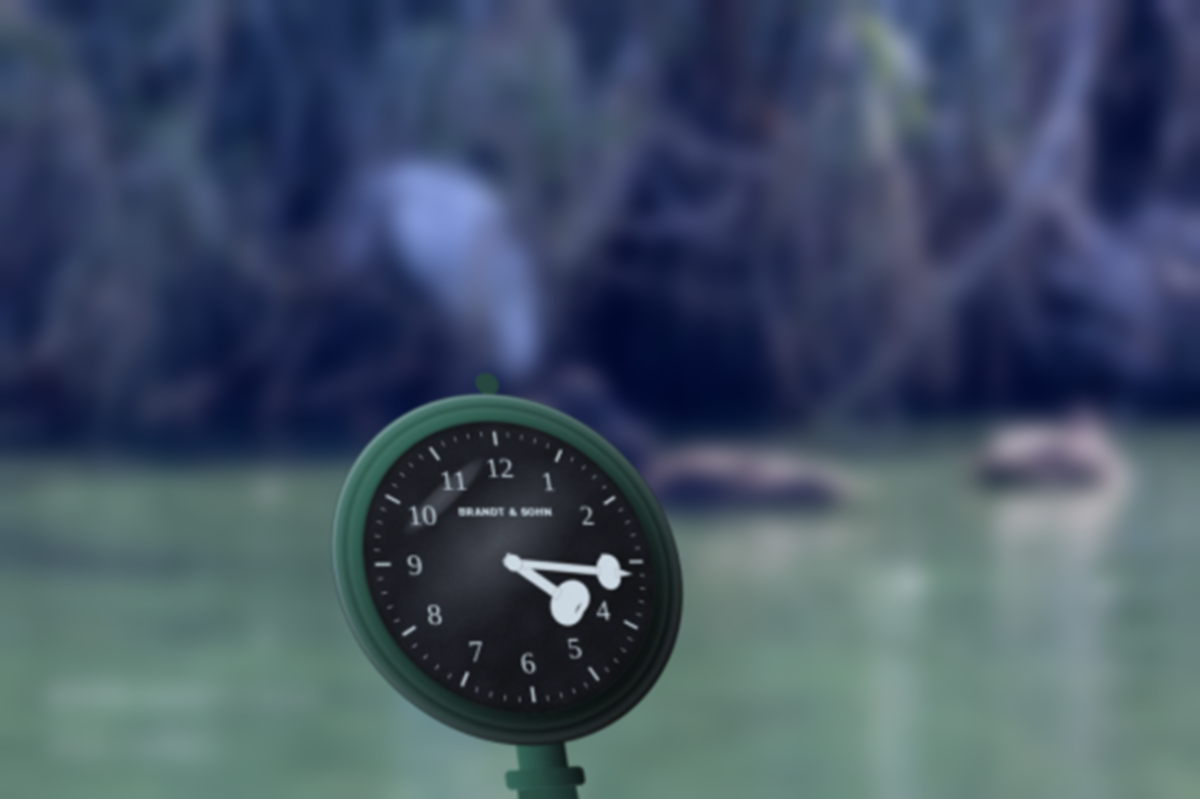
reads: 4,16
